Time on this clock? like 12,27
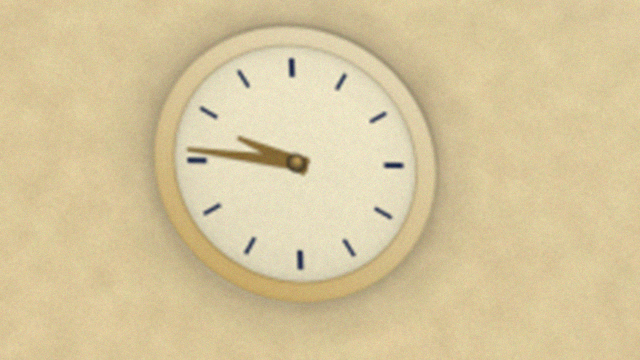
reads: 9,46
